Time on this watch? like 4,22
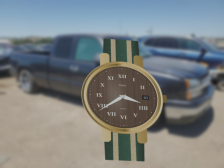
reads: 3,39
